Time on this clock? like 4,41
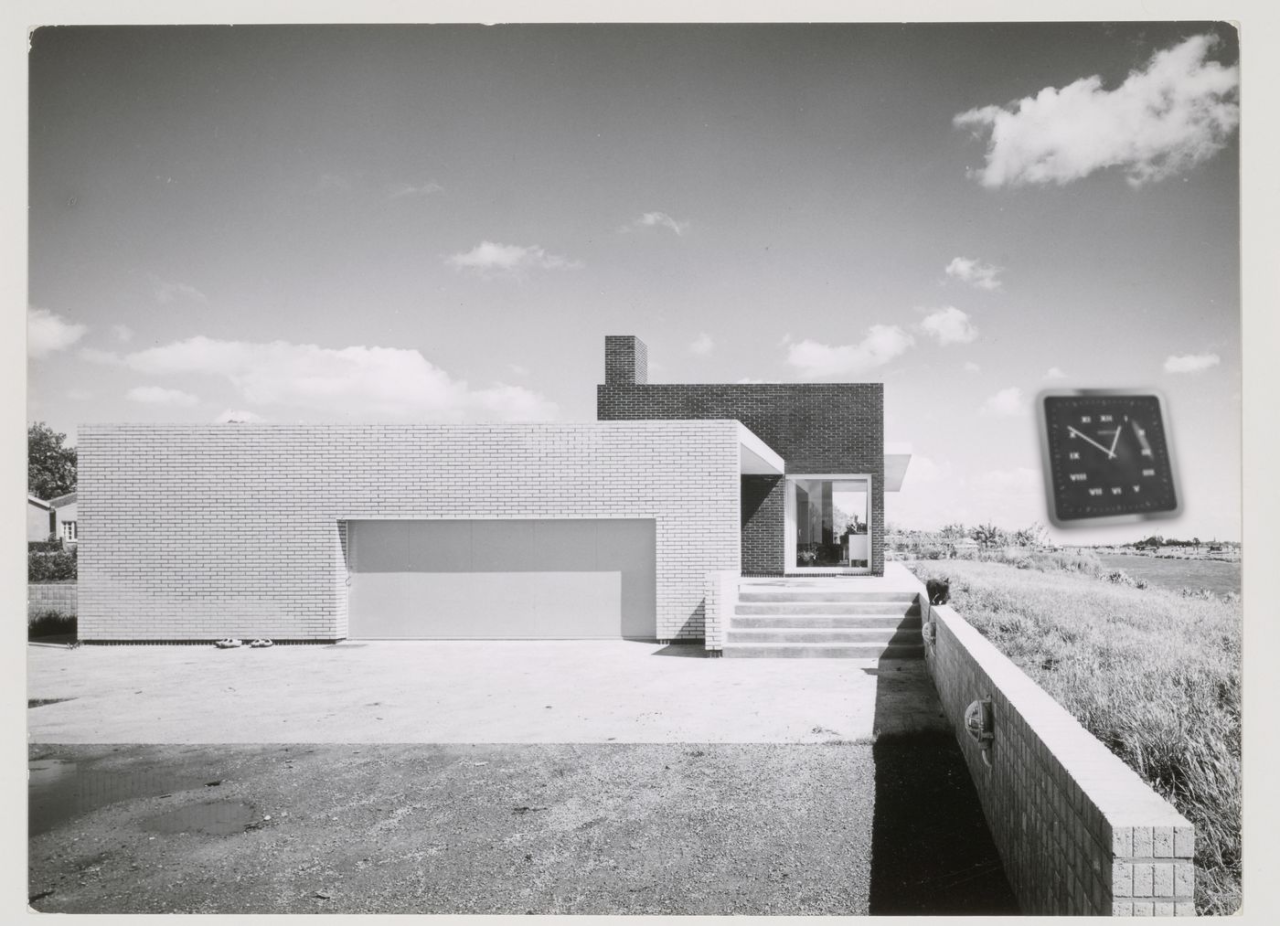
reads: 12,51
